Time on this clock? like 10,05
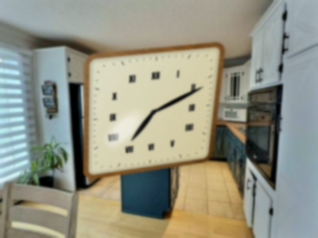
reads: 7,11
